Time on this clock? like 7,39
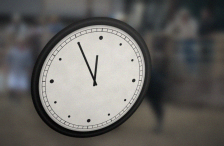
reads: 11,55
